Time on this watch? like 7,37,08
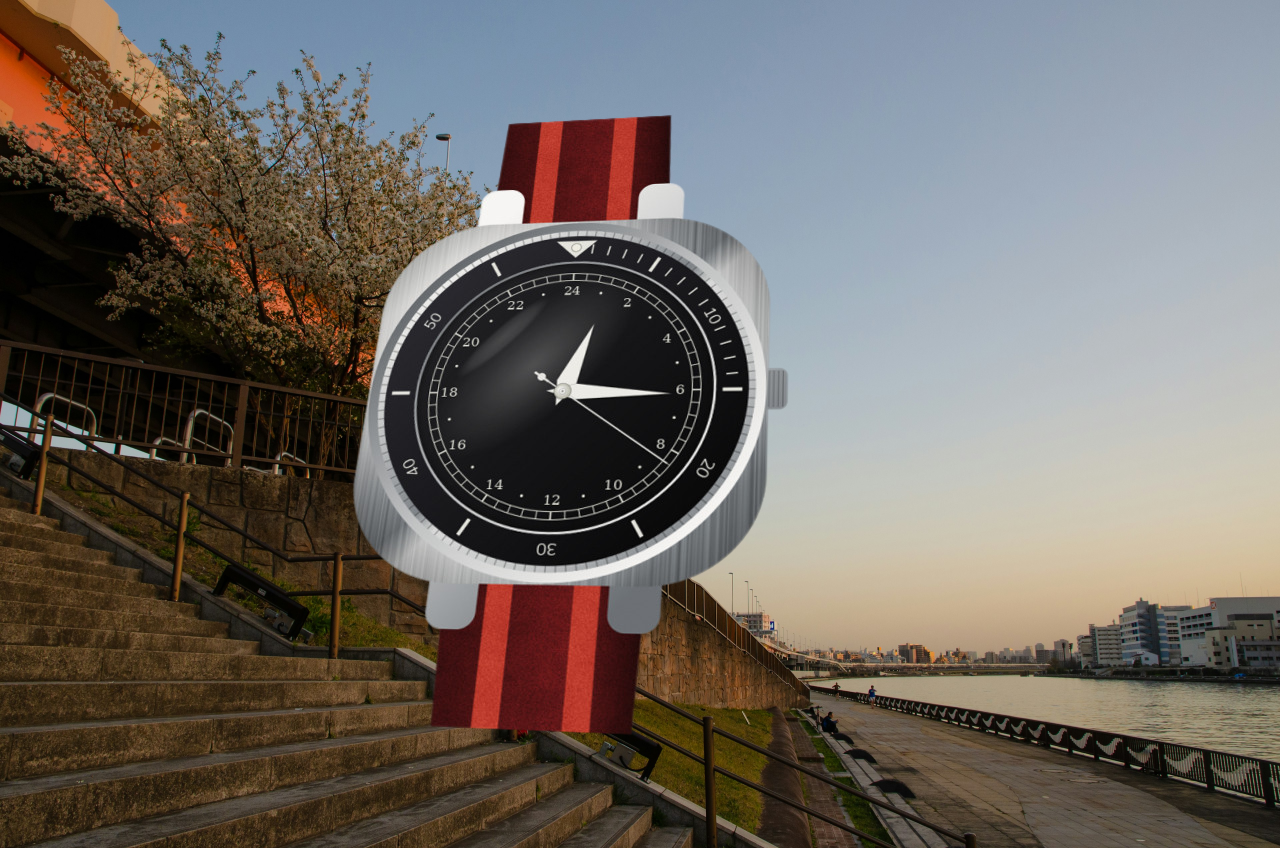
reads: 1,15,21
